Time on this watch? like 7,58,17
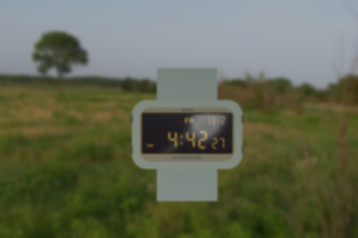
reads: 4,42,27
